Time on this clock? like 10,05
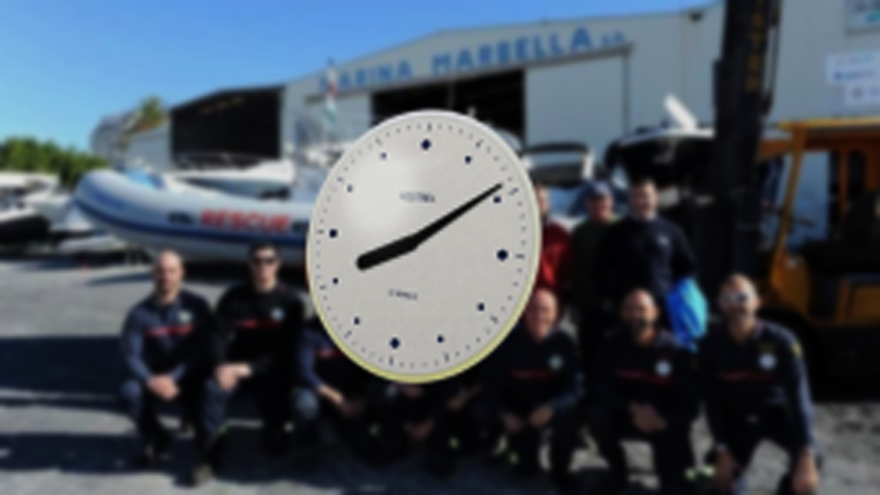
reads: 8,09
